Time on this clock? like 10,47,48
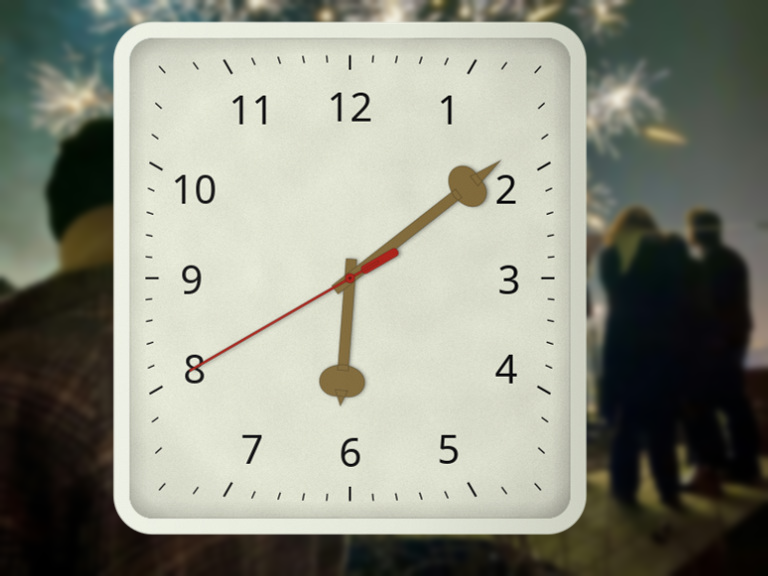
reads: 6,08,40
